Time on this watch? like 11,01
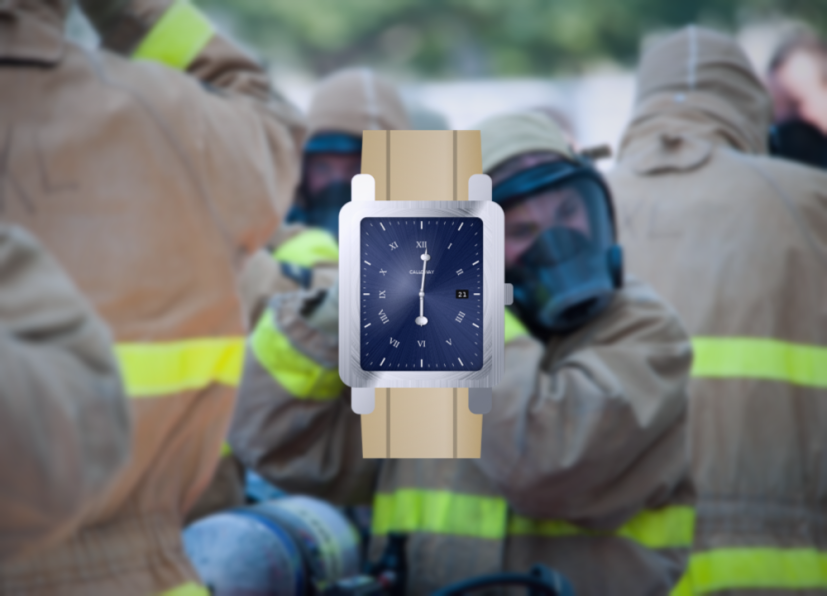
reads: 6,01
